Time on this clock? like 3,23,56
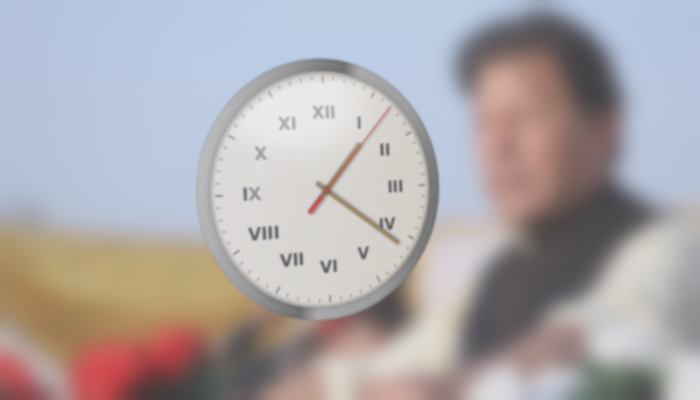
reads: 1,21,07
